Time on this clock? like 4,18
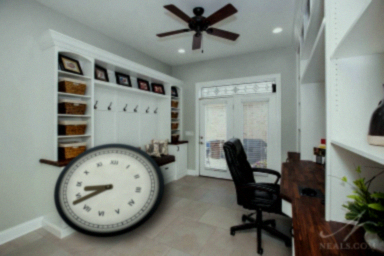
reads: 8,39
